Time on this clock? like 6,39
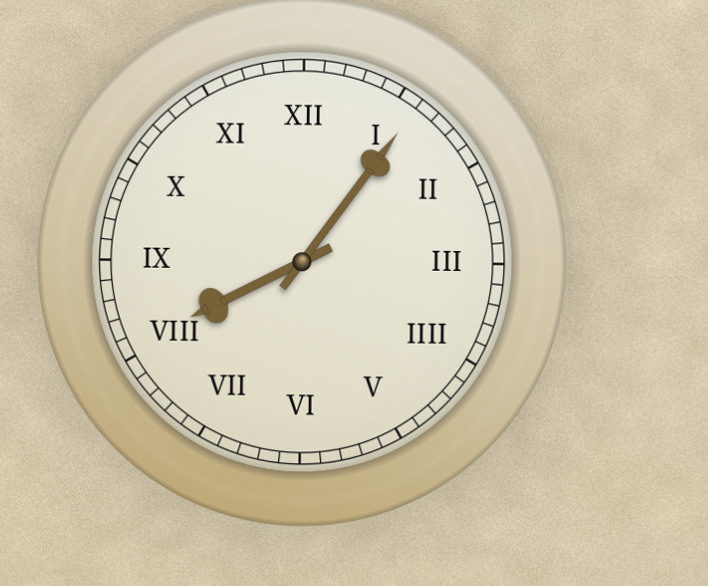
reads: 8,06
